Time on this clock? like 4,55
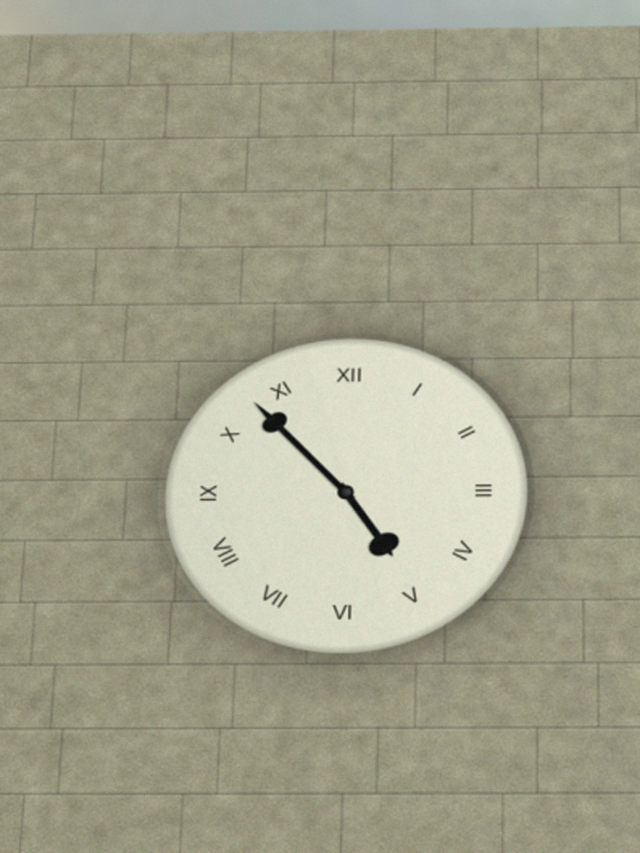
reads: 4,53
